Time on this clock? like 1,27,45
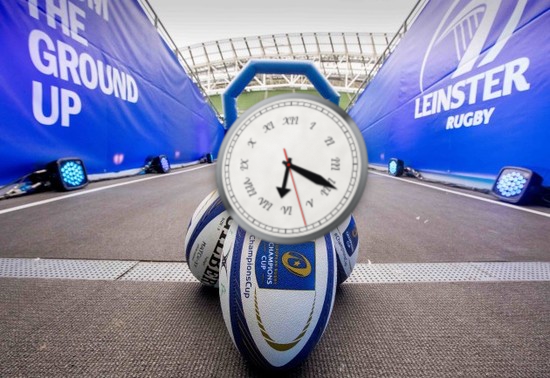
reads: 6,19,27
